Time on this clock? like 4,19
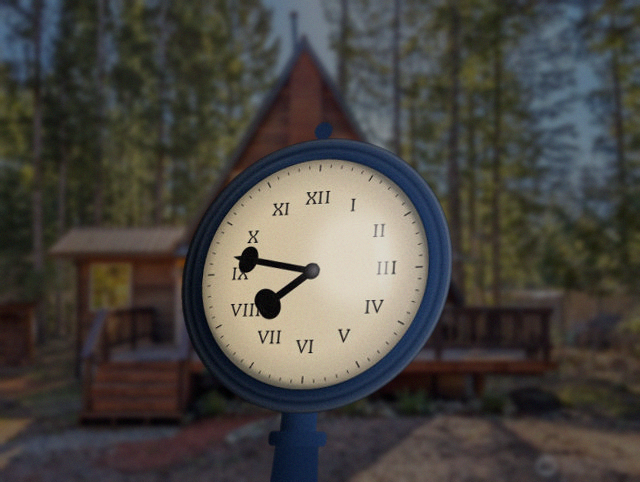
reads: 7,47
